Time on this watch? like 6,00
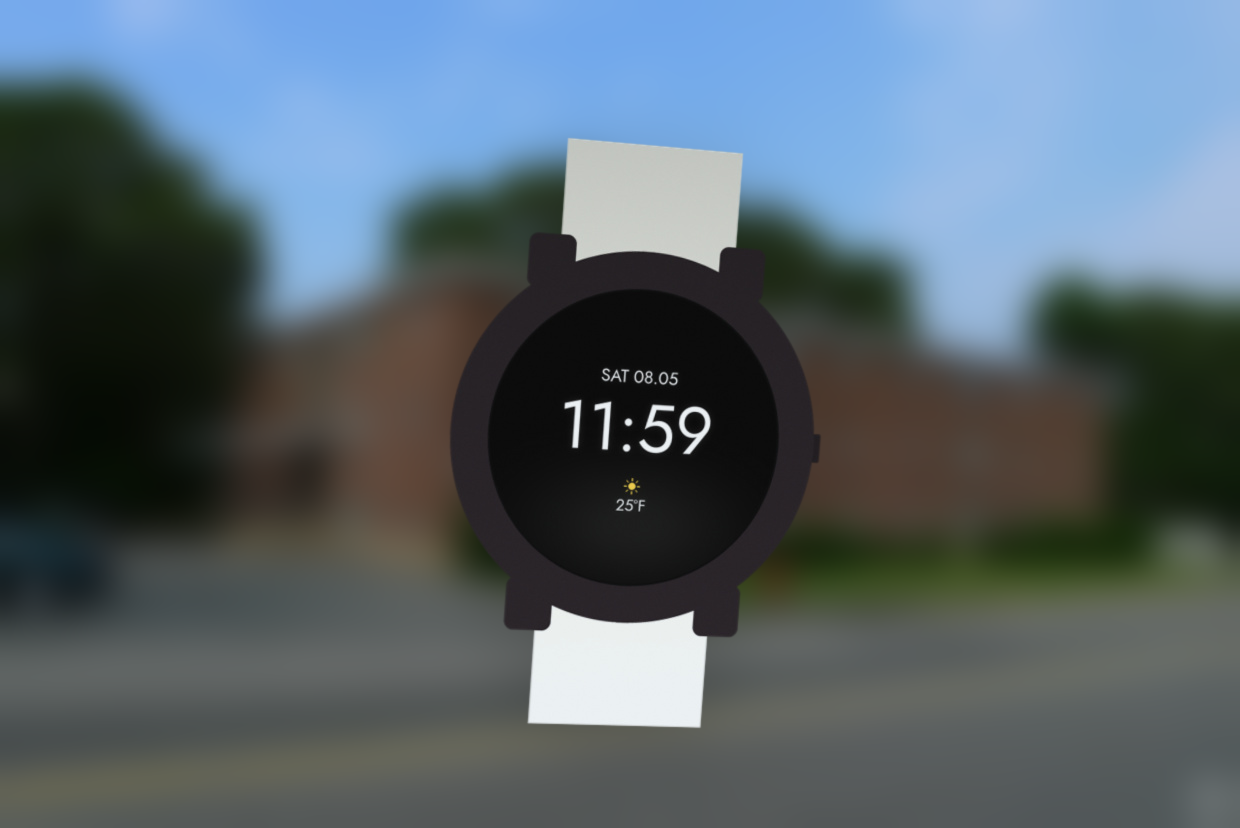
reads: 11,59
